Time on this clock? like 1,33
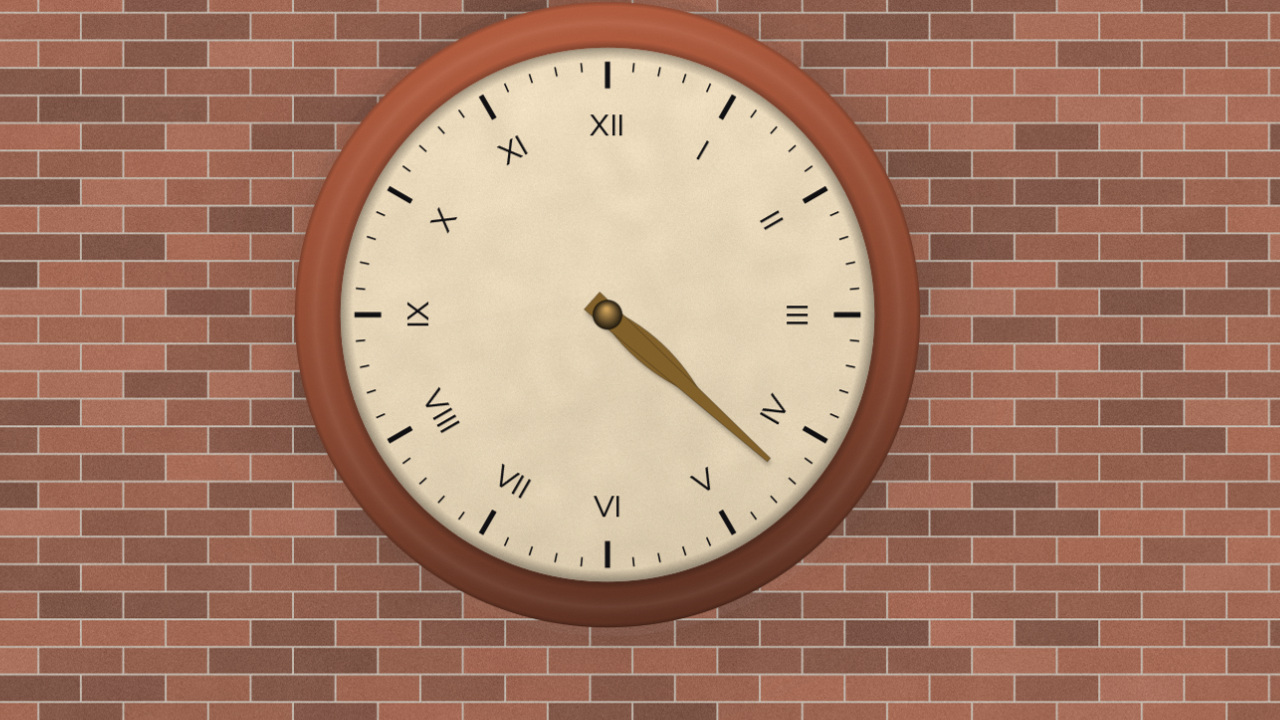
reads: 4,22
